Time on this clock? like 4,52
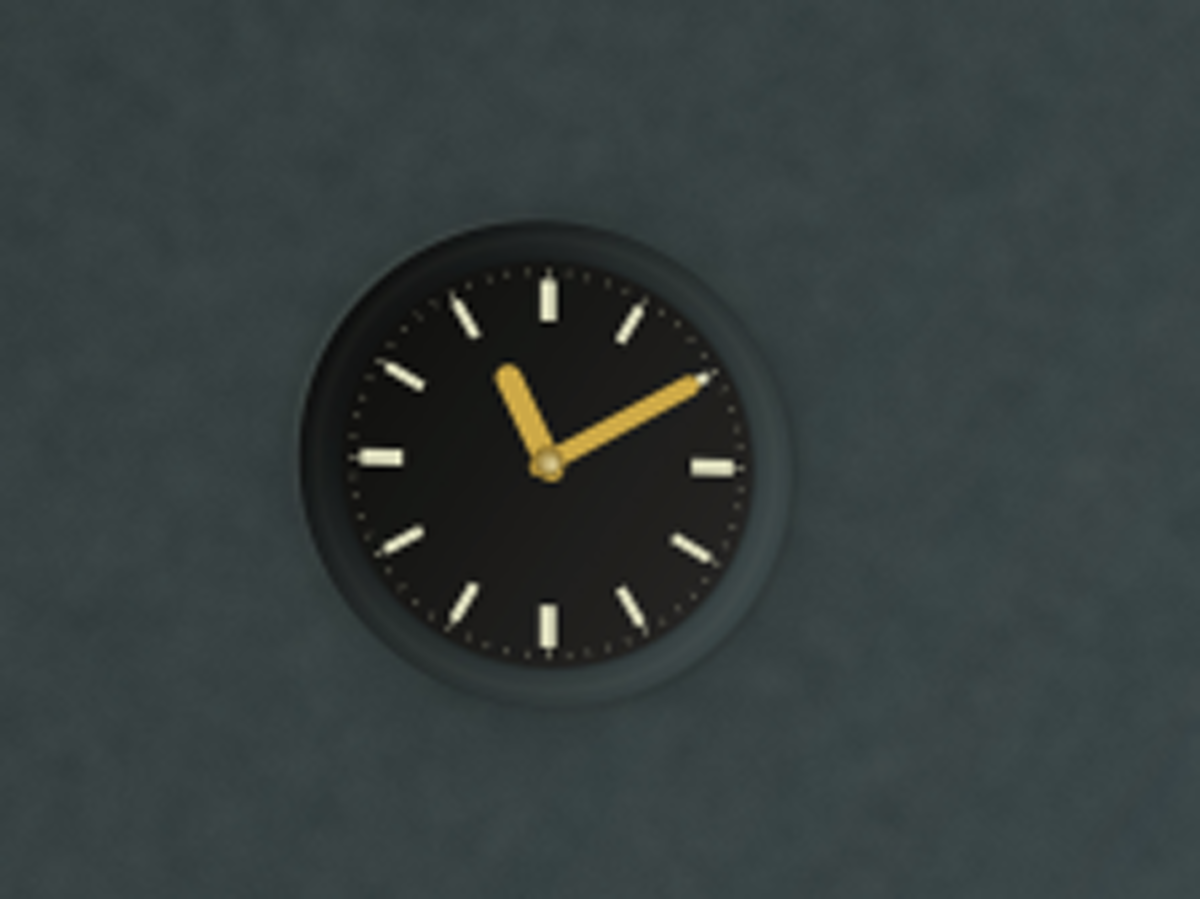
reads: 11,10
